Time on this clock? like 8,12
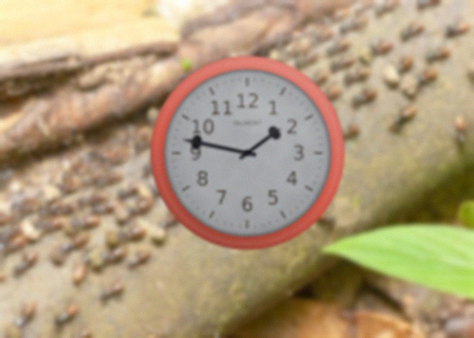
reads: 1,47
